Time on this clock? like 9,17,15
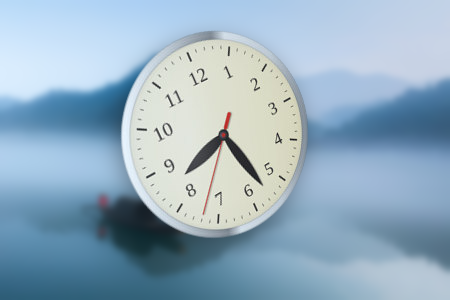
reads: 8,27,37
